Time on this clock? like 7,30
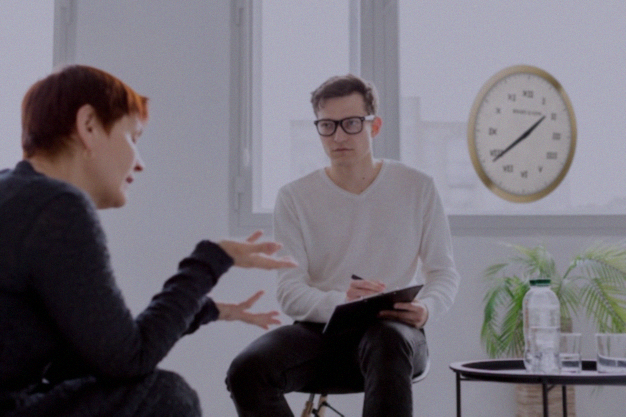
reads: 1,39
